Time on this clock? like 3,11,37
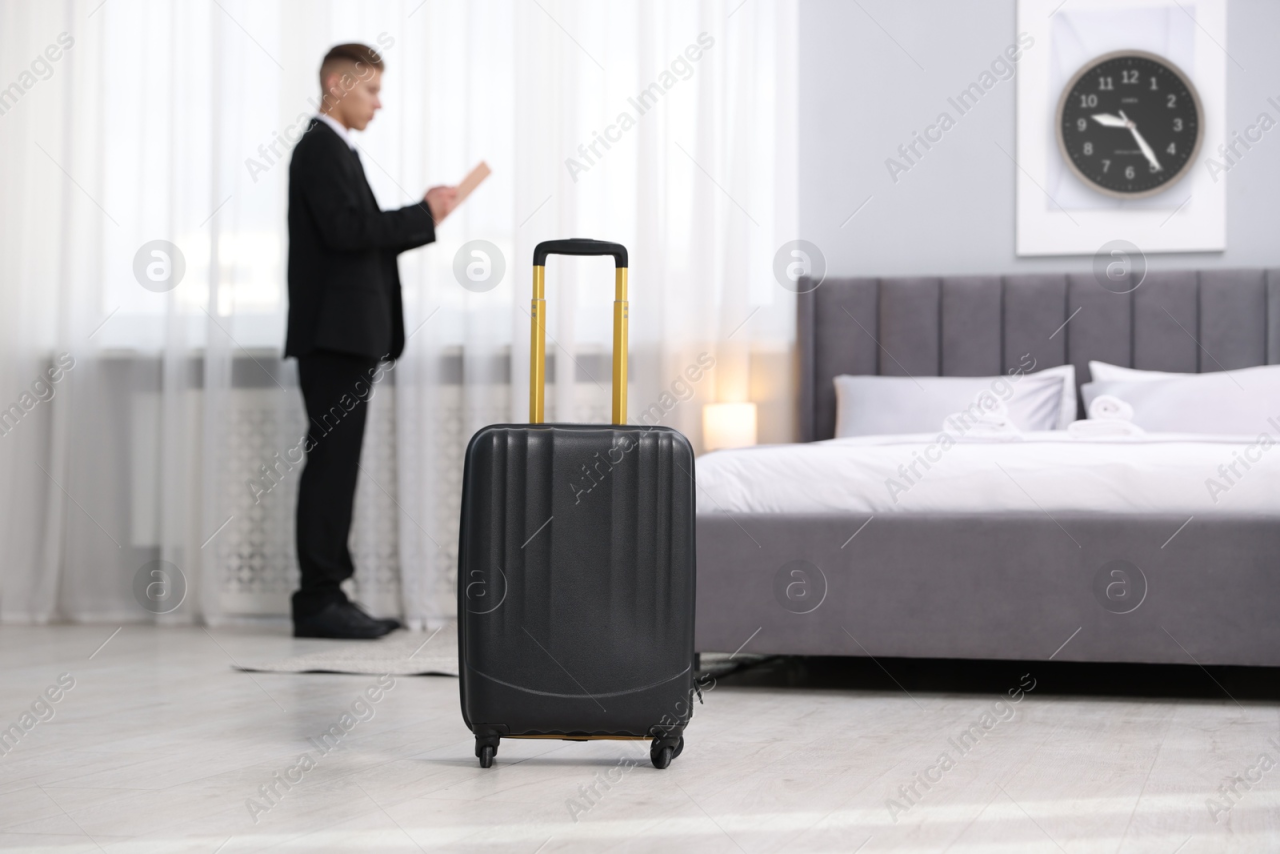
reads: 9,24,24
